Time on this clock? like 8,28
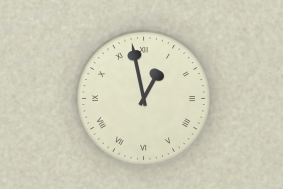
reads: 12,58
